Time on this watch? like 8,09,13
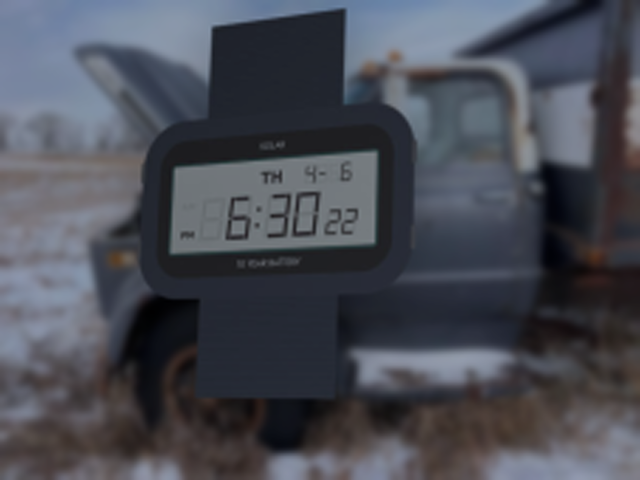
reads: 6,30,22
